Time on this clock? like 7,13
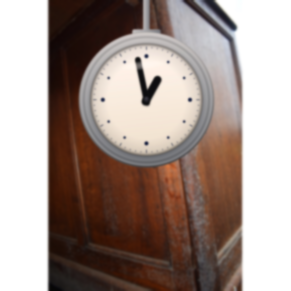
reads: 12,58
